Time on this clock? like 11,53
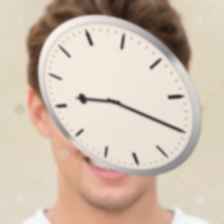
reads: 9,20
